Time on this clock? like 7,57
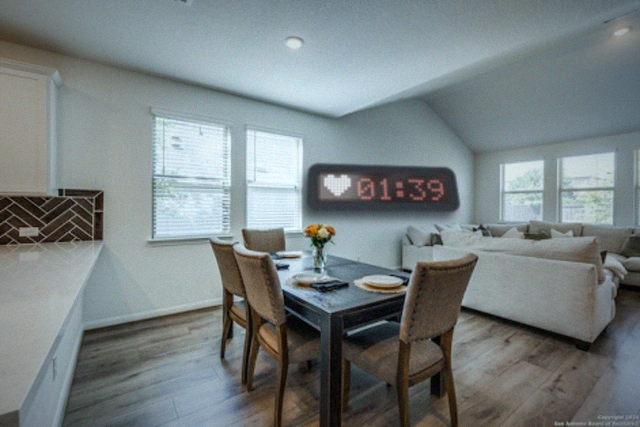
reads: 1,39
